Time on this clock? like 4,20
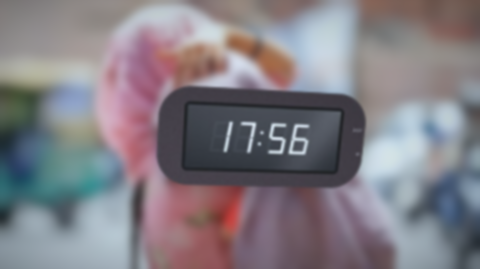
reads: 17,56
